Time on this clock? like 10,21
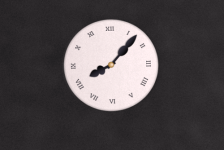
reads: 8,07
